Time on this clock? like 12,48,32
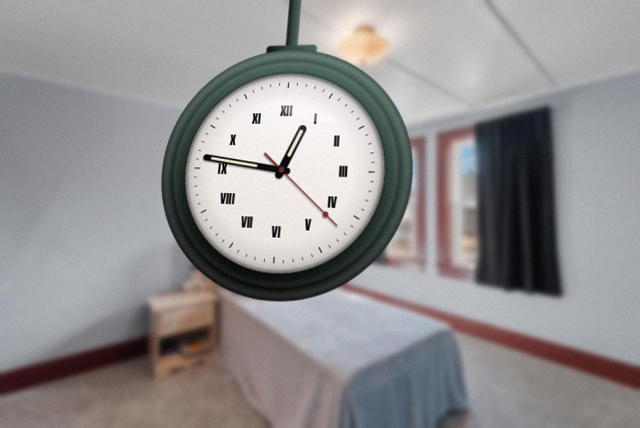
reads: 12,46,22
